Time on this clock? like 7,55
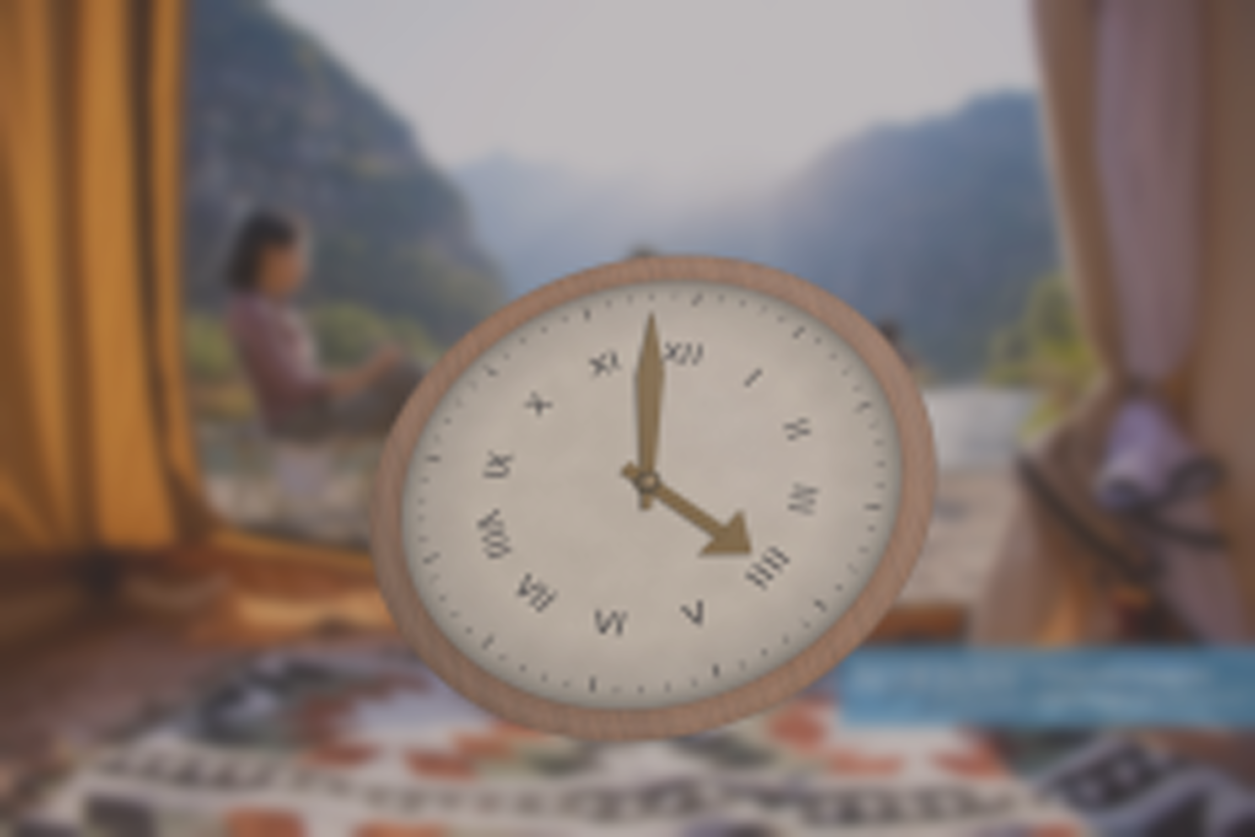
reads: 3,58
